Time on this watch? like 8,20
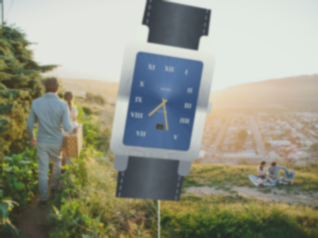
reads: 7,27
